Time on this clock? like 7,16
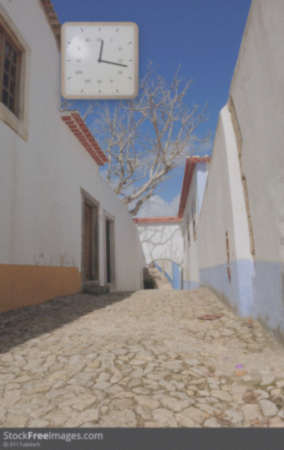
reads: 12,17
